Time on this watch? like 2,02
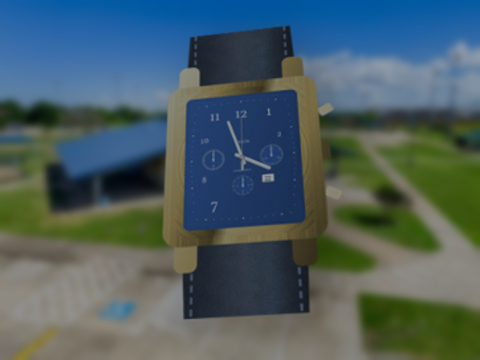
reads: 3,57
